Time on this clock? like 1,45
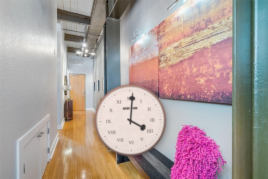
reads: 4,01
